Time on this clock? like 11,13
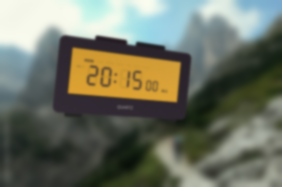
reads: 20,15
